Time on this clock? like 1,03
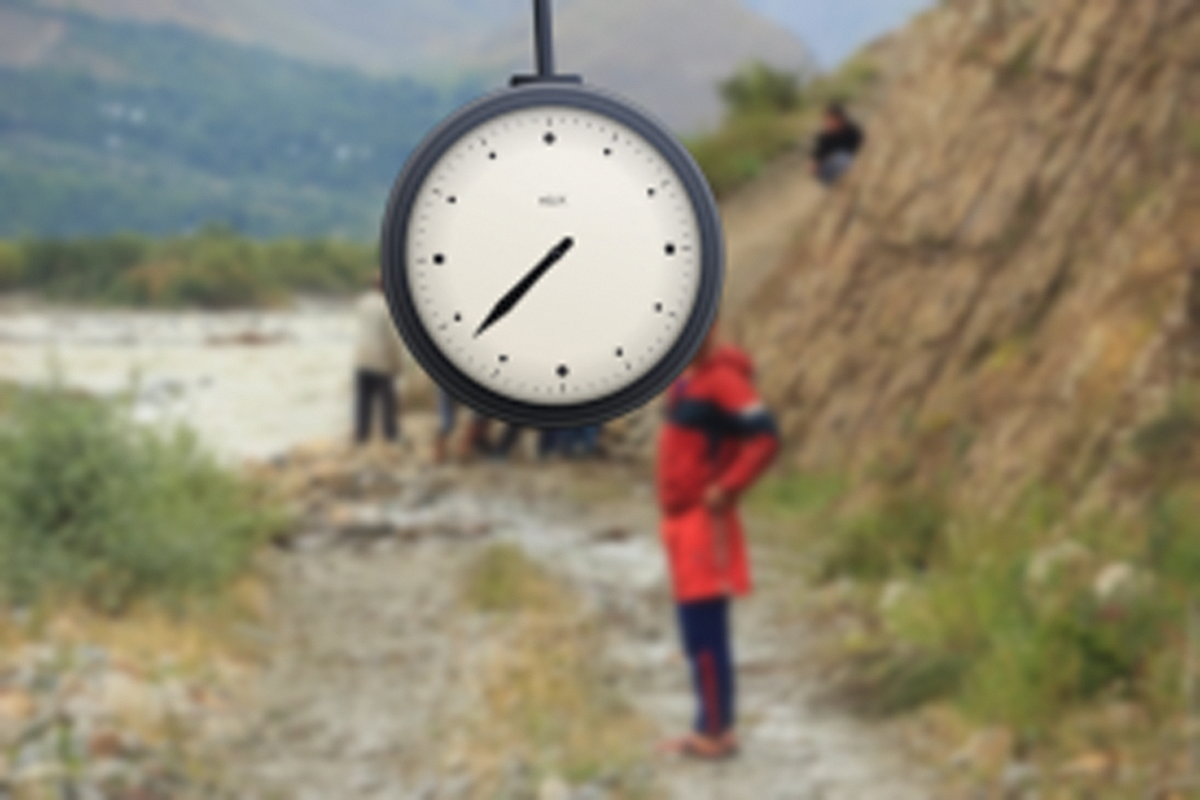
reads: 7,38
